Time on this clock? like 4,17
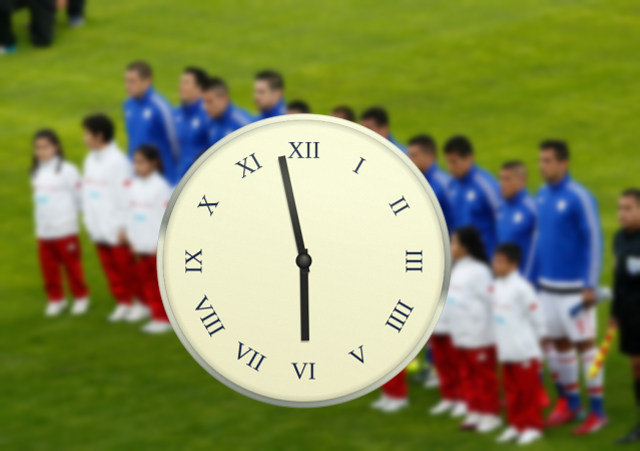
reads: 5,58
